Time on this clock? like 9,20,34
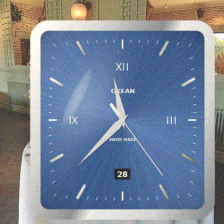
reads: 11,37,24
